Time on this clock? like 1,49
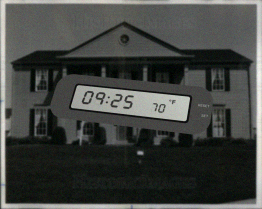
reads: 9,25
